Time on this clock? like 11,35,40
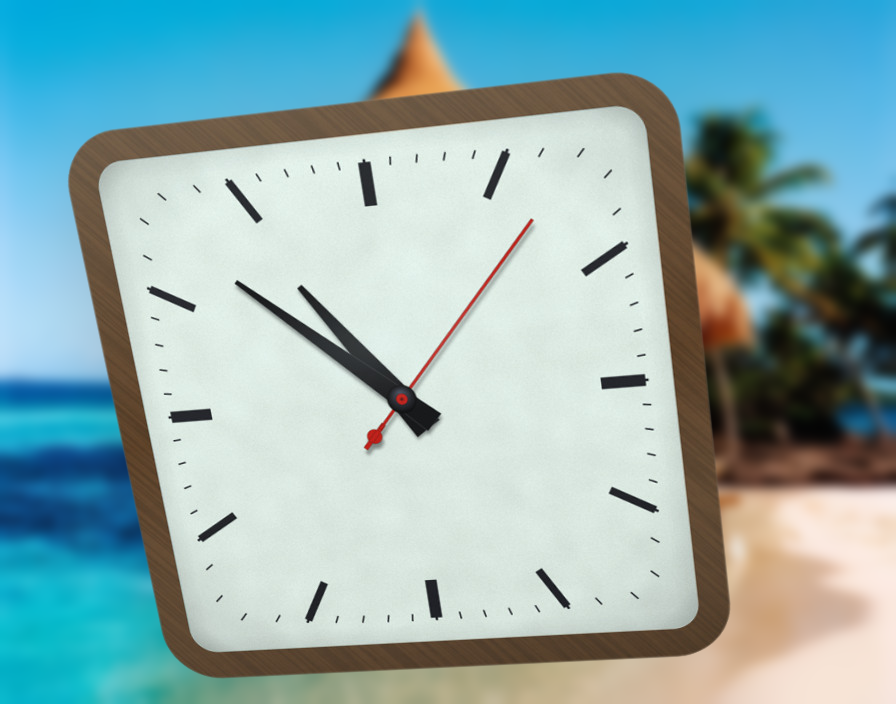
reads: 10,52,07
